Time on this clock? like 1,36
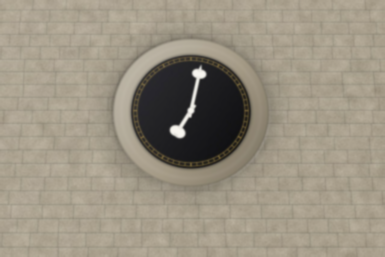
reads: 7,02
